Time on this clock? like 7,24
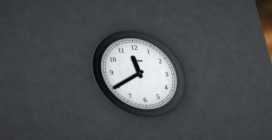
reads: 11,40
